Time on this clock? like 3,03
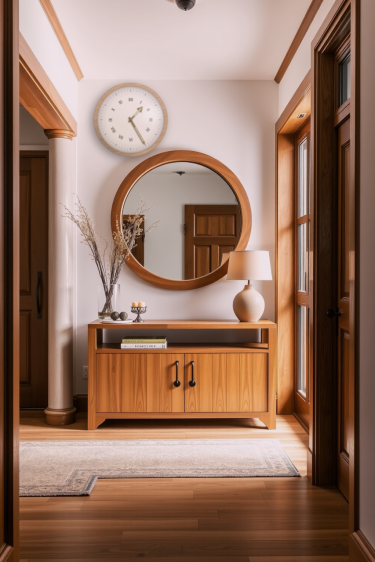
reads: 1,25
